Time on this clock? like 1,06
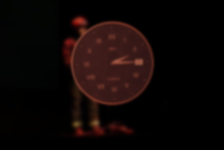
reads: 2,15
